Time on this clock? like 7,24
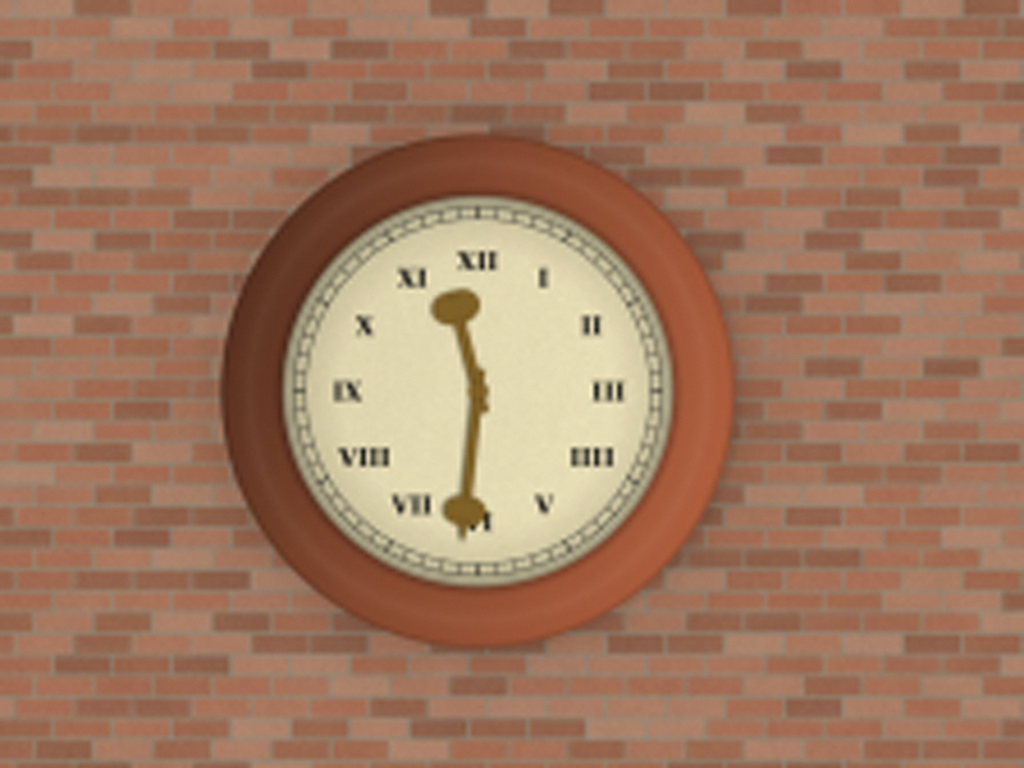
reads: 11,31
